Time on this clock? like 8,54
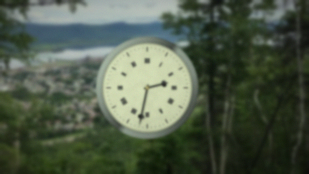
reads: 2,32
